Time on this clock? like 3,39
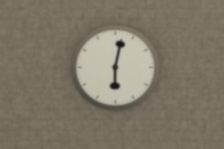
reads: 6,02
